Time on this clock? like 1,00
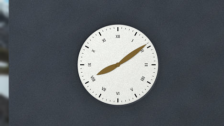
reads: 8,09
